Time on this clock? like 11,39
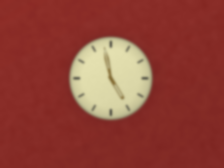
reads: 4,58
